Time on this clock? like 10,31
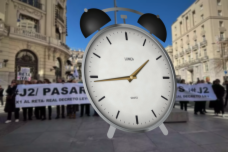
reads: 1,44
